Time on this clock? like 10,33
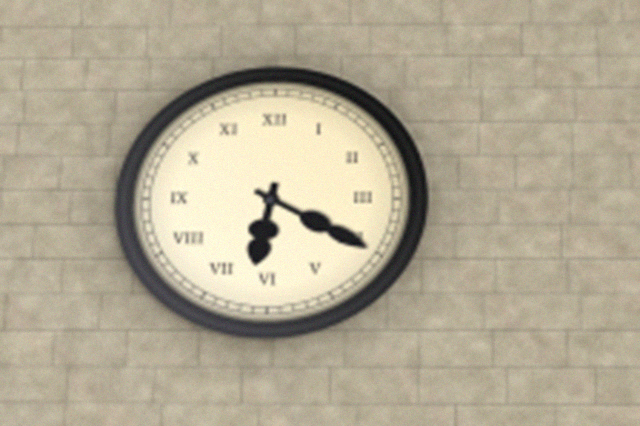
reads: 6,20
